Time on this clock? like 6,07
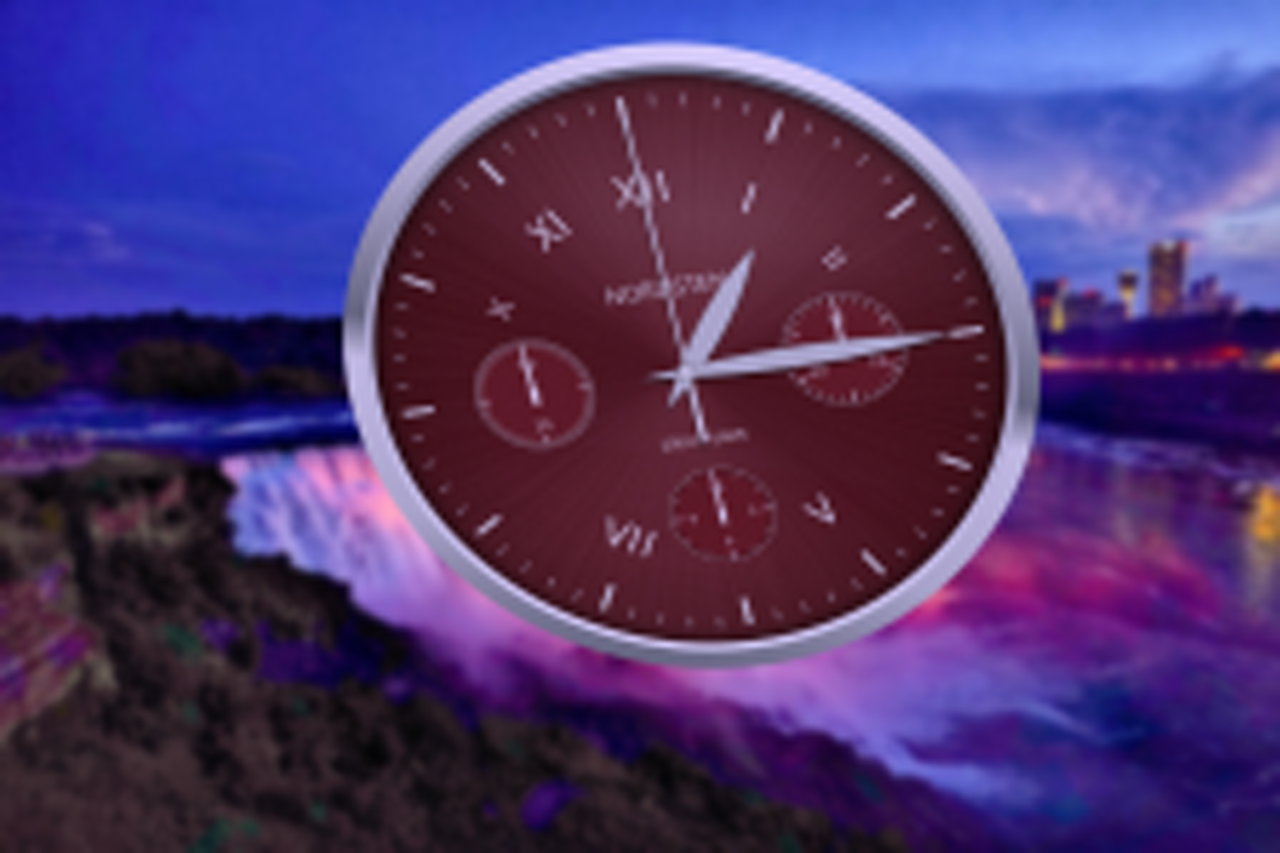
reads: 1,15
